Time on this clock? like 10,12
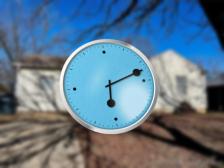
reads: 6,12
